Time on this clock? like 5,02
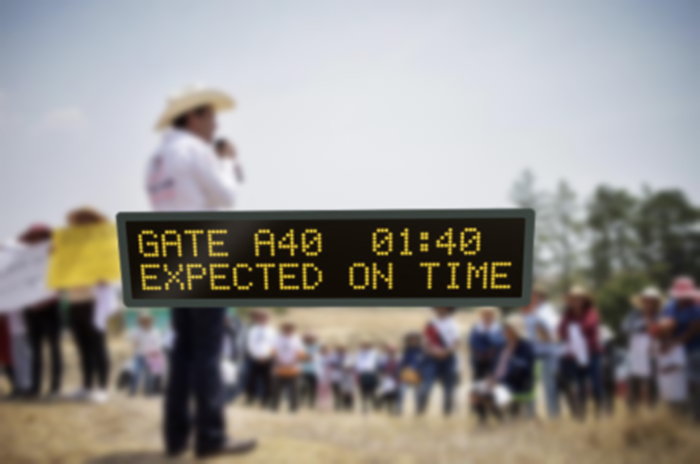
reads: 1,40
